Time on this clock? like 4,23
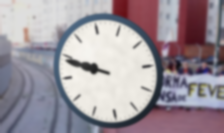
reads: 9,49
